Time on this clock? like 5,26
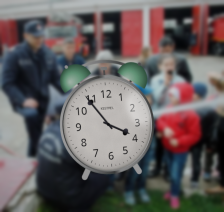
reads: 3,54
